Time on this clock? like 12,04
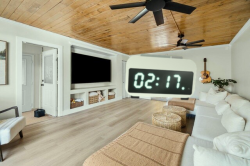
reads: 2,17
